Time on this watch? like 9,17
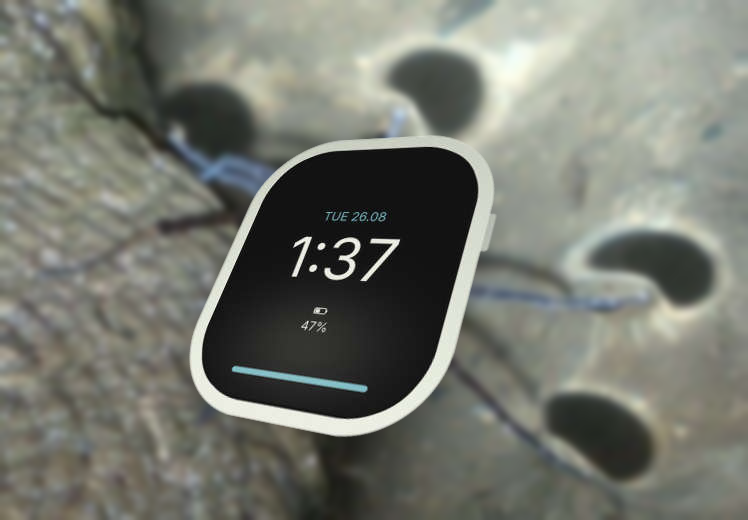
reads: 1,37
